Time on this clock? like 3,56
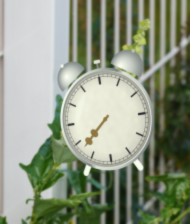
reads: 7,38
